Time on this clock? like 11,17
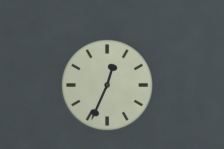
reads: 12,34
